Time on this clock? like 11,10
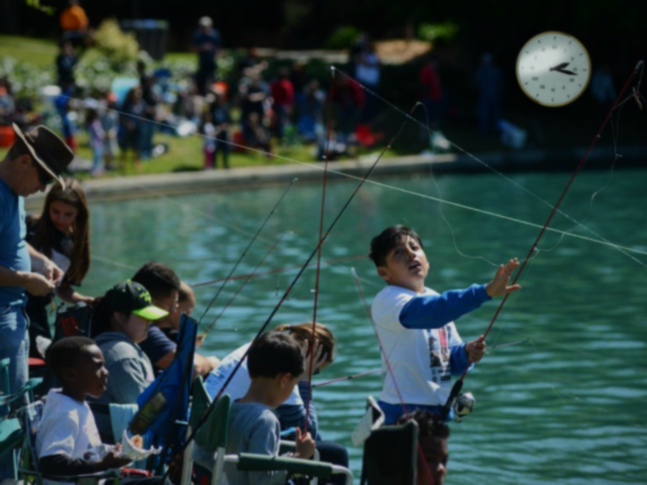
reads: 2,17
